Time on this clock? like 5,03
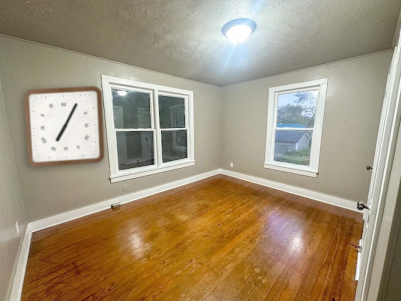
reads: 7,05
